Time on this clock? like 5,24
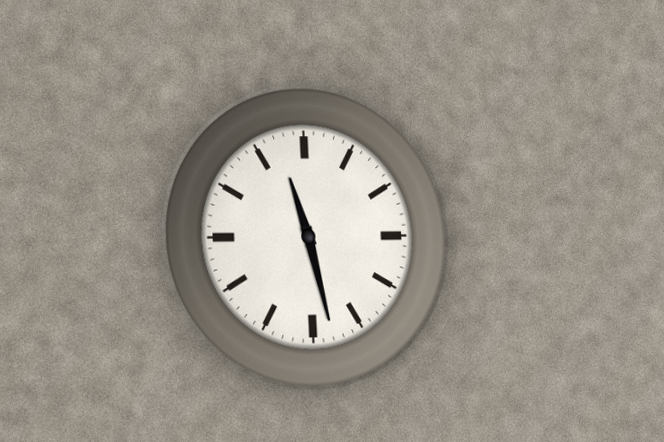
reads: 11,28
